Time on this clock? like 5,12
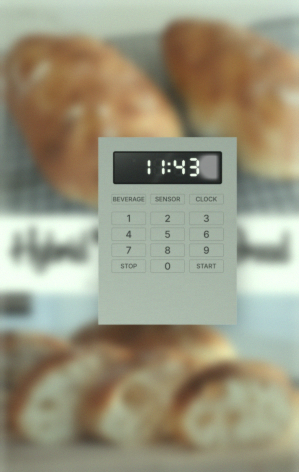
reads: 11,43
